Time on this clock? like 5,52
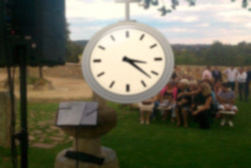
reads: 3,22
